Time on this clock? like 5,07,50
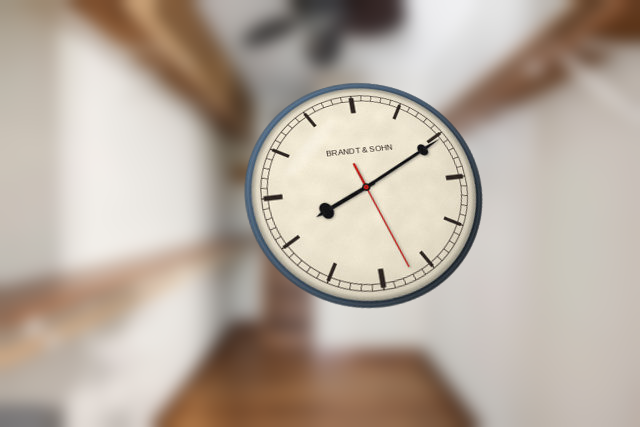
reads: 8,10,27
